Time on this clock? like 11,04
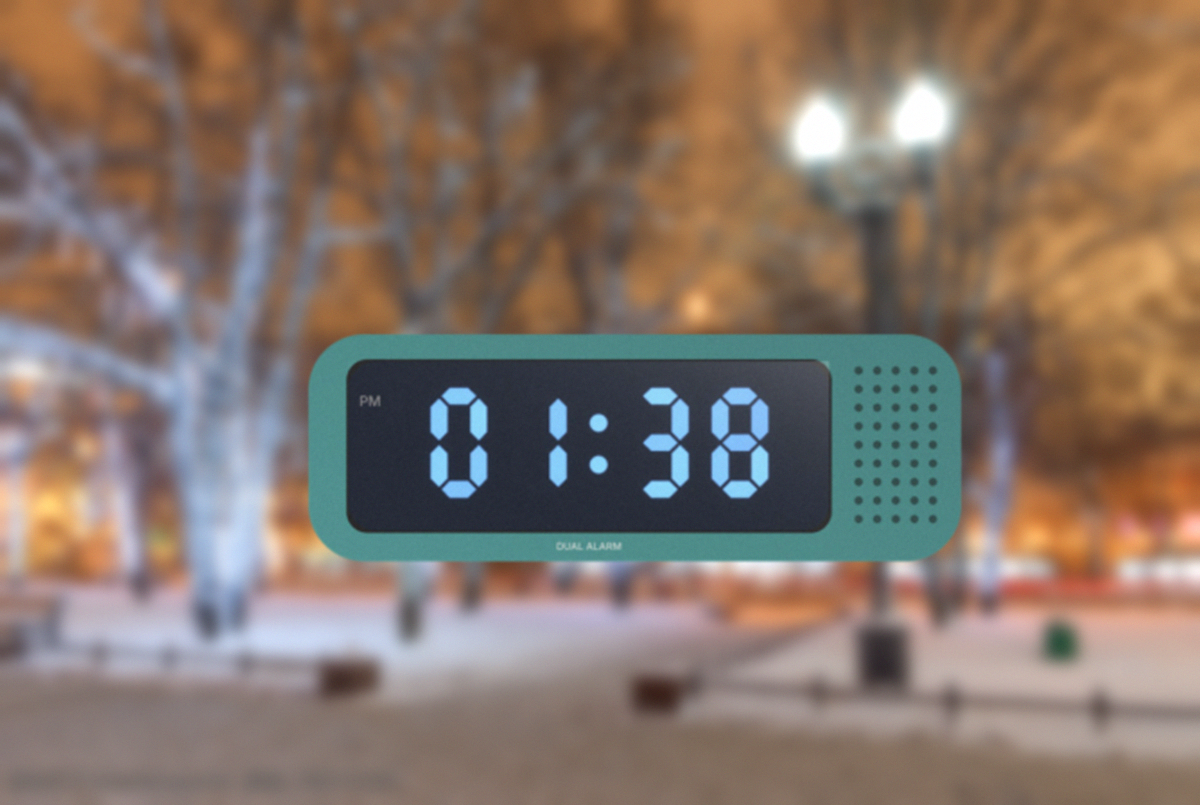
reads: 1,38
